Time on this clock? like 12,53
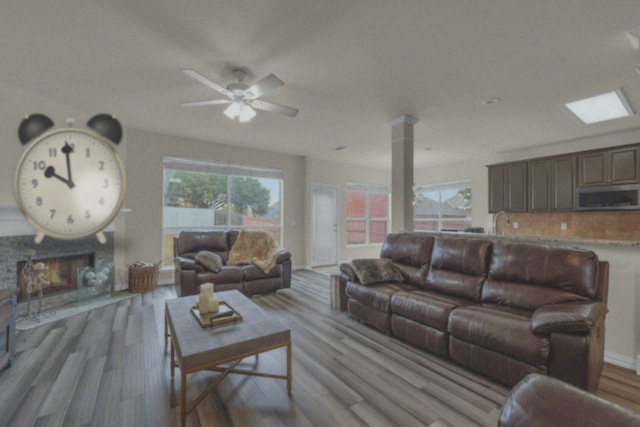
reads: 9,59
